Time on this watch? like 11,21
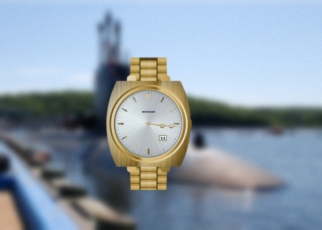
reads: 3,16
